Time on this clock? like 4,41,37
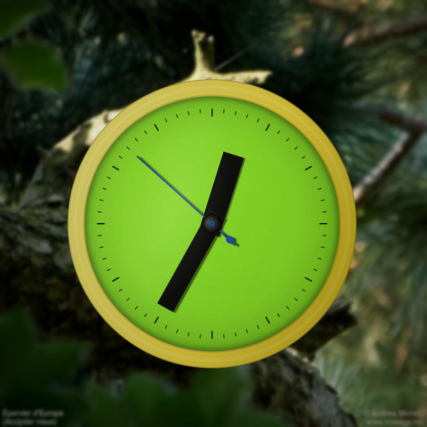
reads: 12,34,52
